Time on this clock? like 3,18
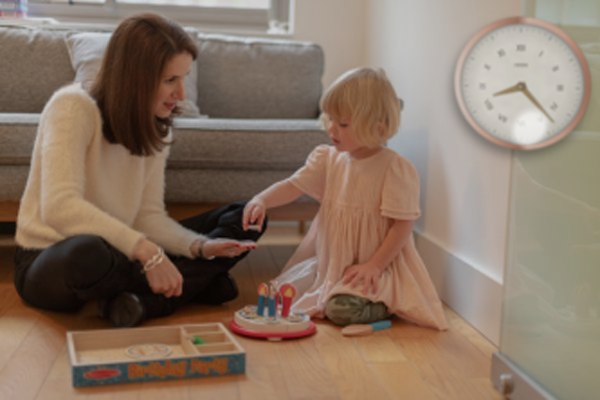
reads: 8,23
